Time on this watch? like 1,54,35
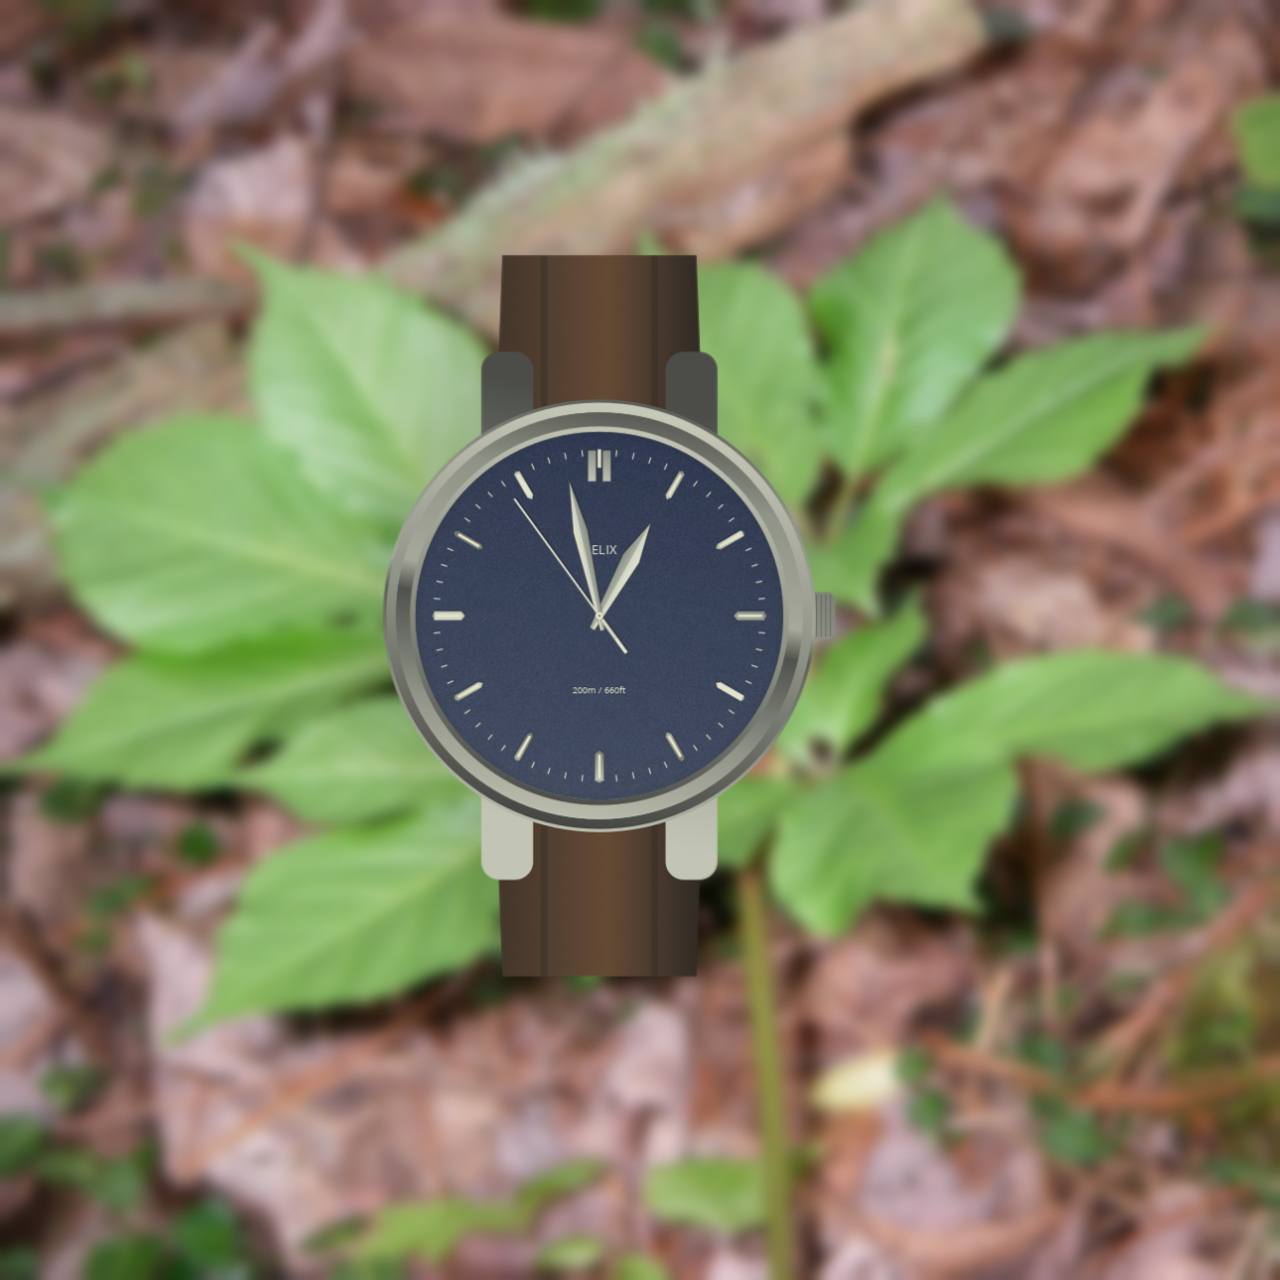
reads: 12,57,54
